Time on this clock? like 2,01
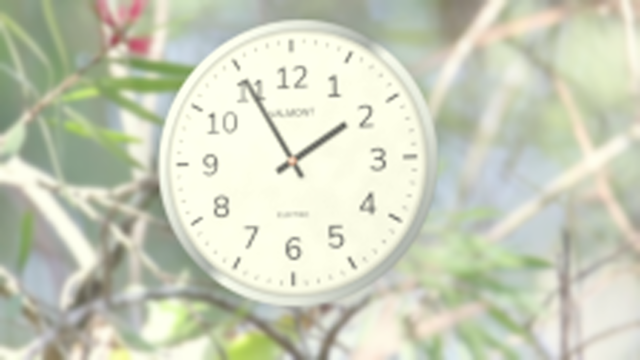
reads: 1,55
